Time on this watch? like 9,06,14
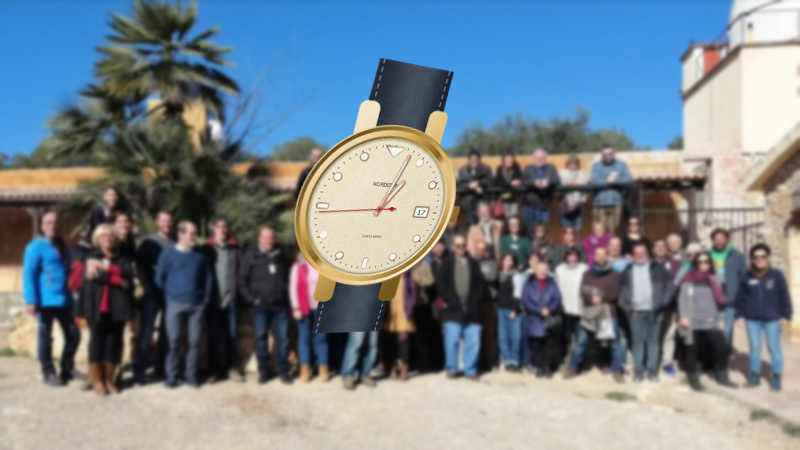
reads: 1,02,44
